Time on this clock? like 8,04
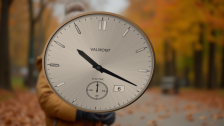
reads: 10,19
